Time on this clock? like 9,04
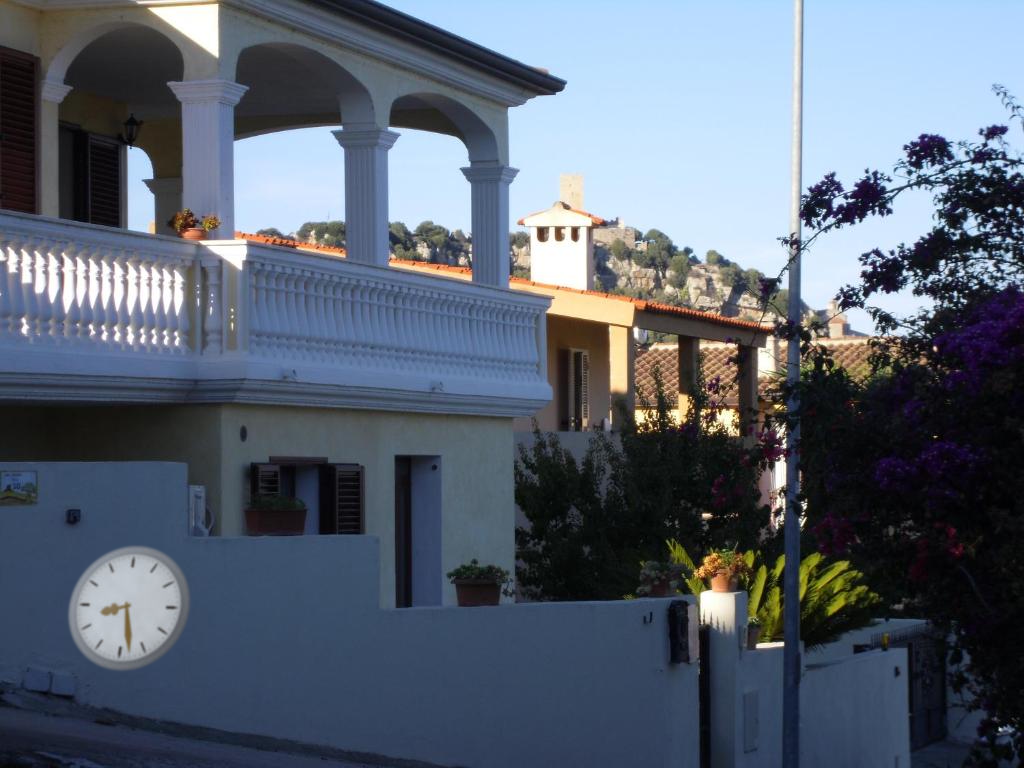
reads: 8,28
